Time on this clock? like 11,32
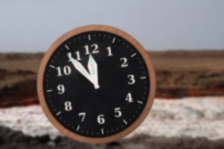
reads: 11,54
